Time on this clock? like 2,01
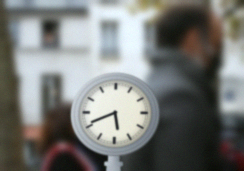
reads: 5,41
